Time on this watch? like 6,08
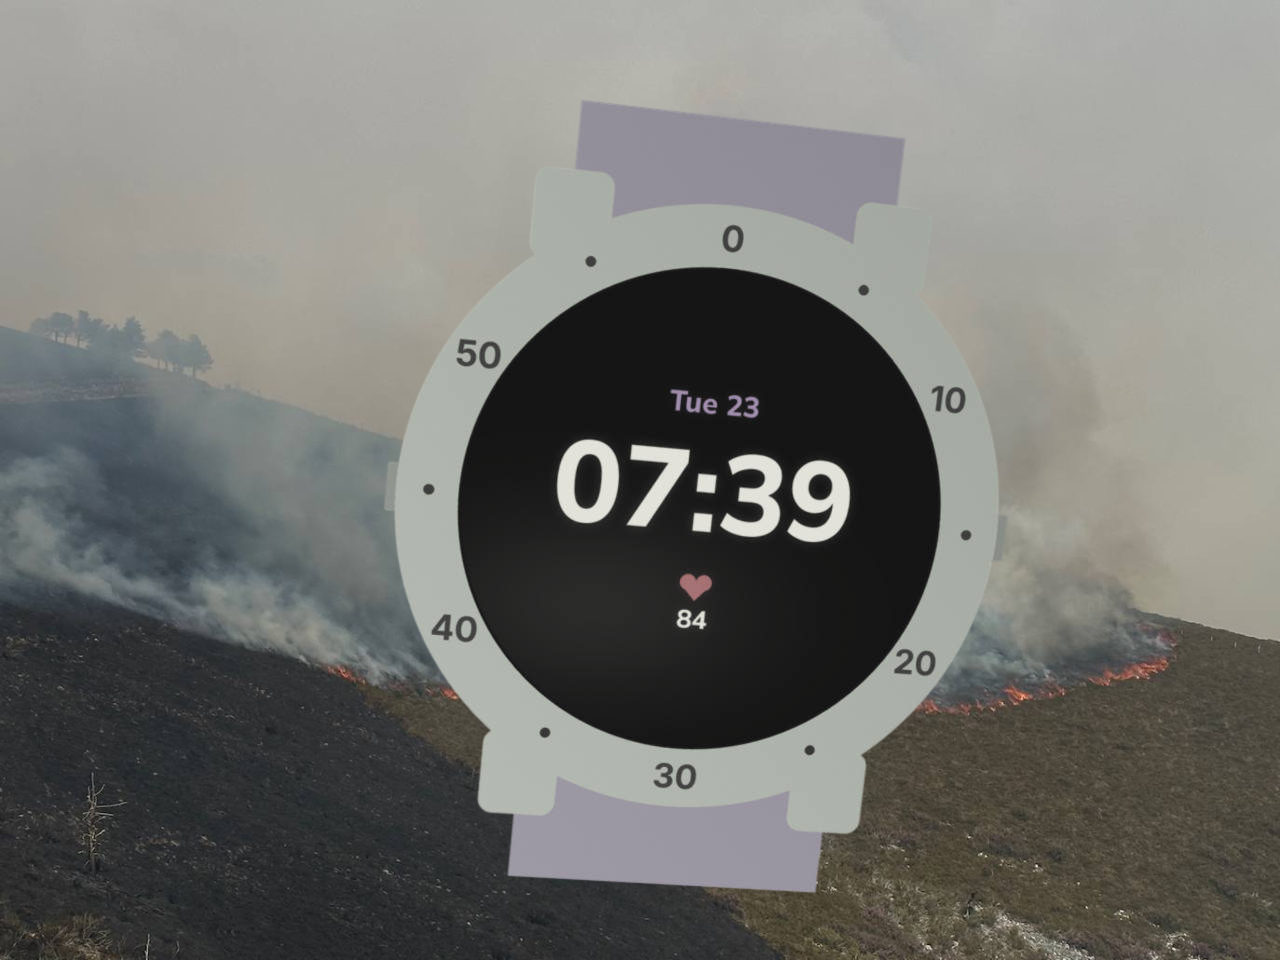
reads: 7,39
